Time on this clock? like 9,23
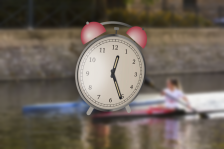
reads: 12,26
